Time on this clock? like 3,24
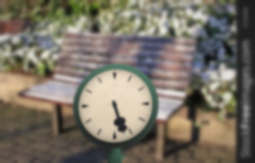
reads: 5,27
